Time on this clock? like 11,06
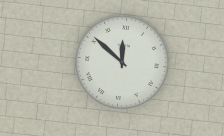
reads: 11,51
